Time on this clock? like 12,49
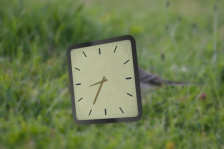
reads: 8,35
